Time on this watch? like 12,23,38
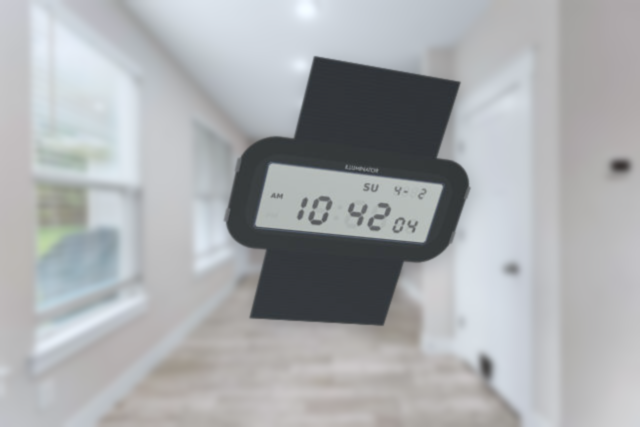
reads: 10,42,04
